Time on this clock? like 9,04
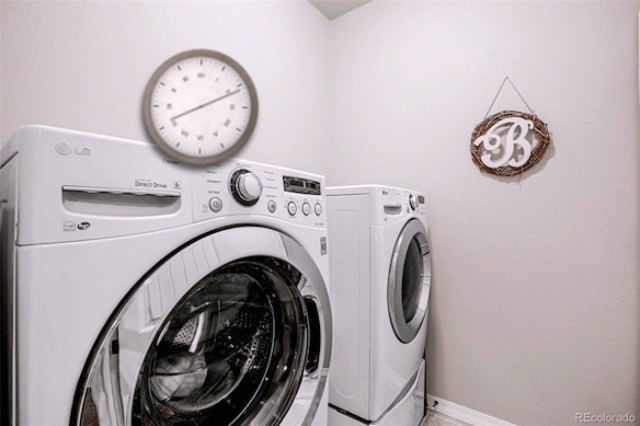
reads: 8,11
